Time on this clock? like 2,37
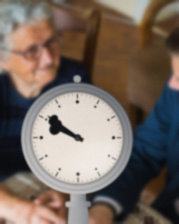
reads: 9,51
